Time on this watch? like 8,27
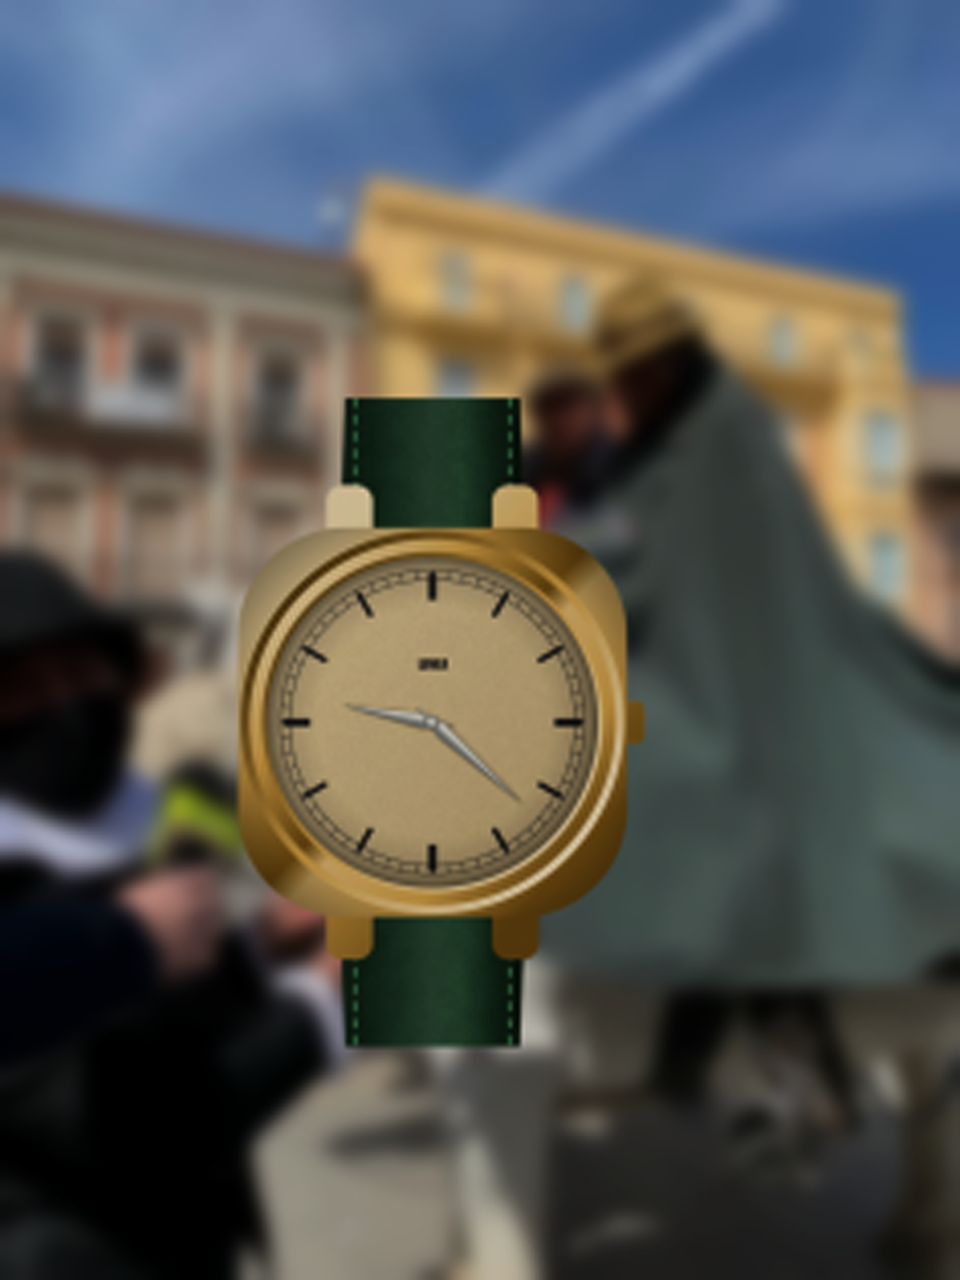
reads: 9,22
